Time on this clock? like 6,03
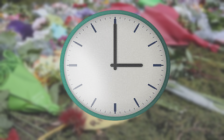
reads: 3,00
